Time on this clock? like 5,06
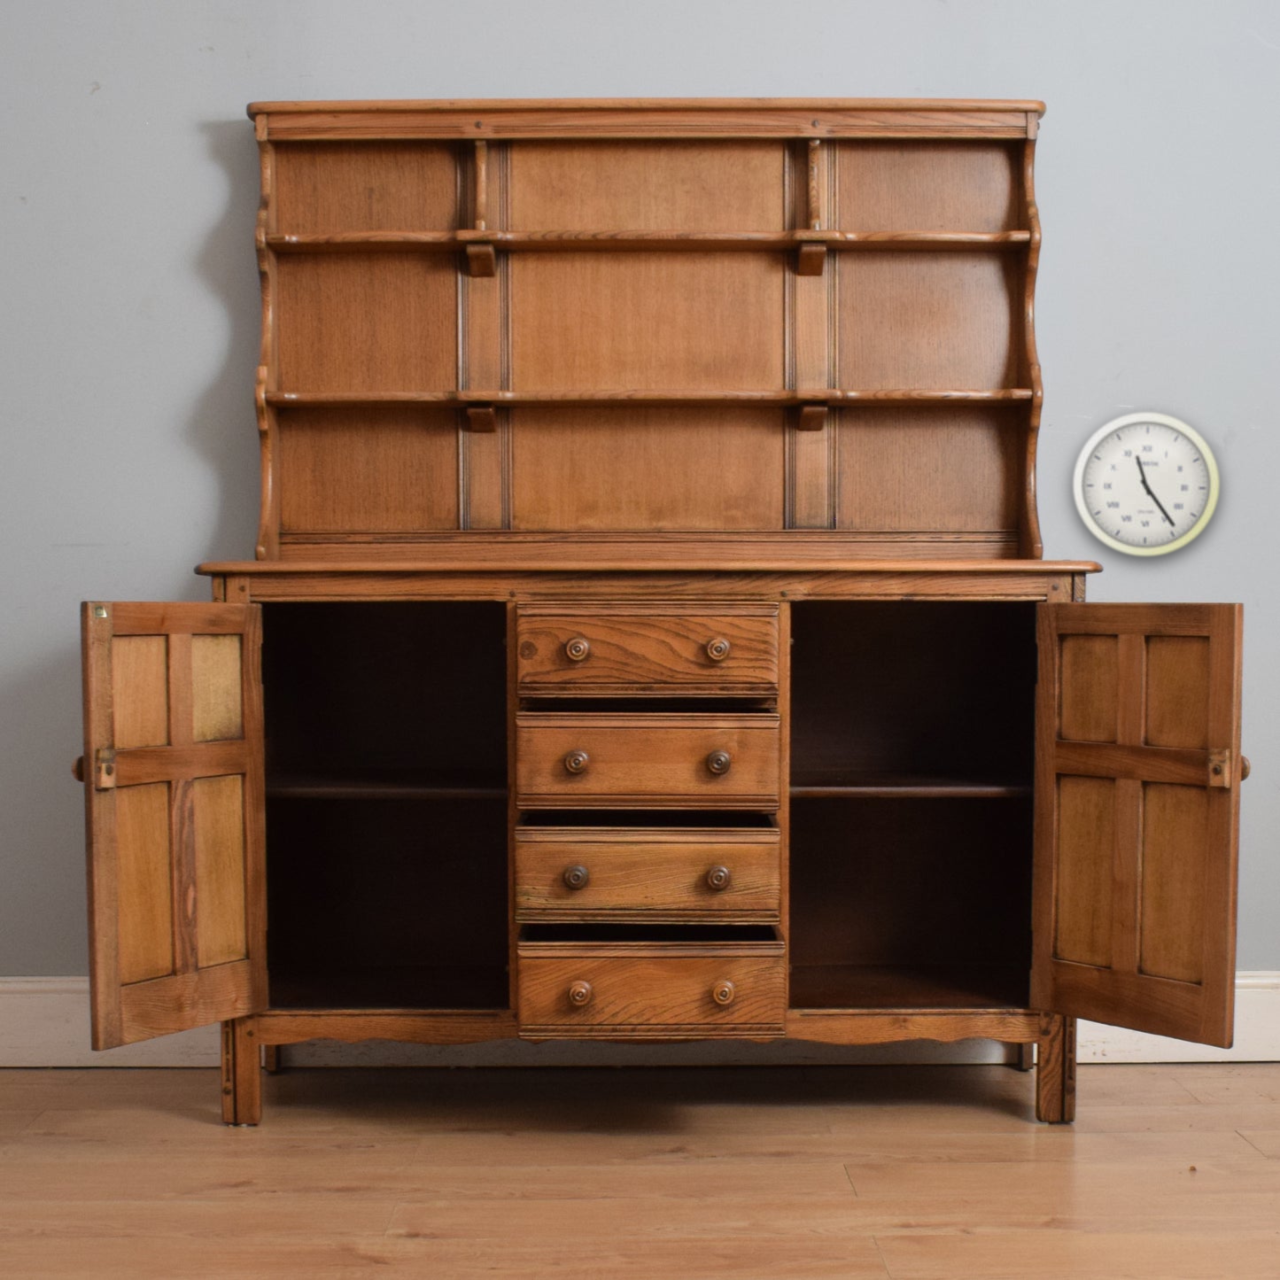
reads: 11,24
